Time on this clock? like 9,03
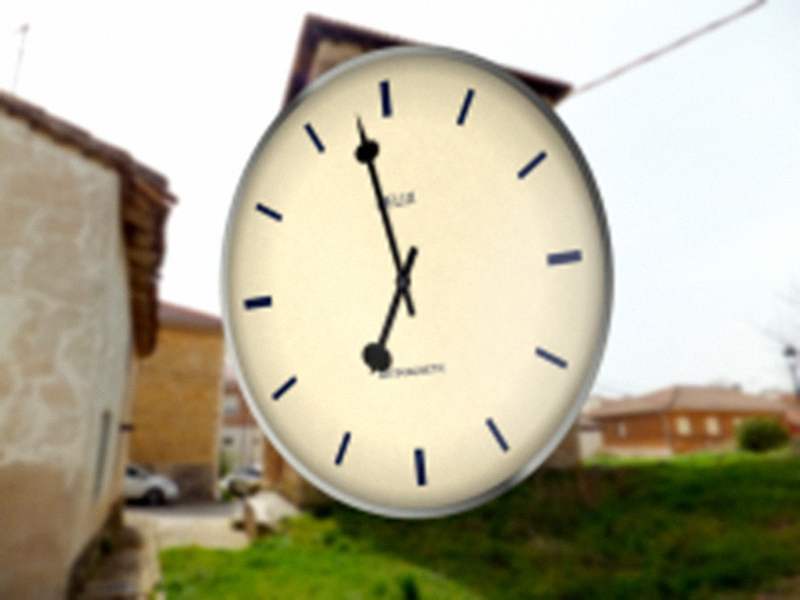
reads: 6,58
